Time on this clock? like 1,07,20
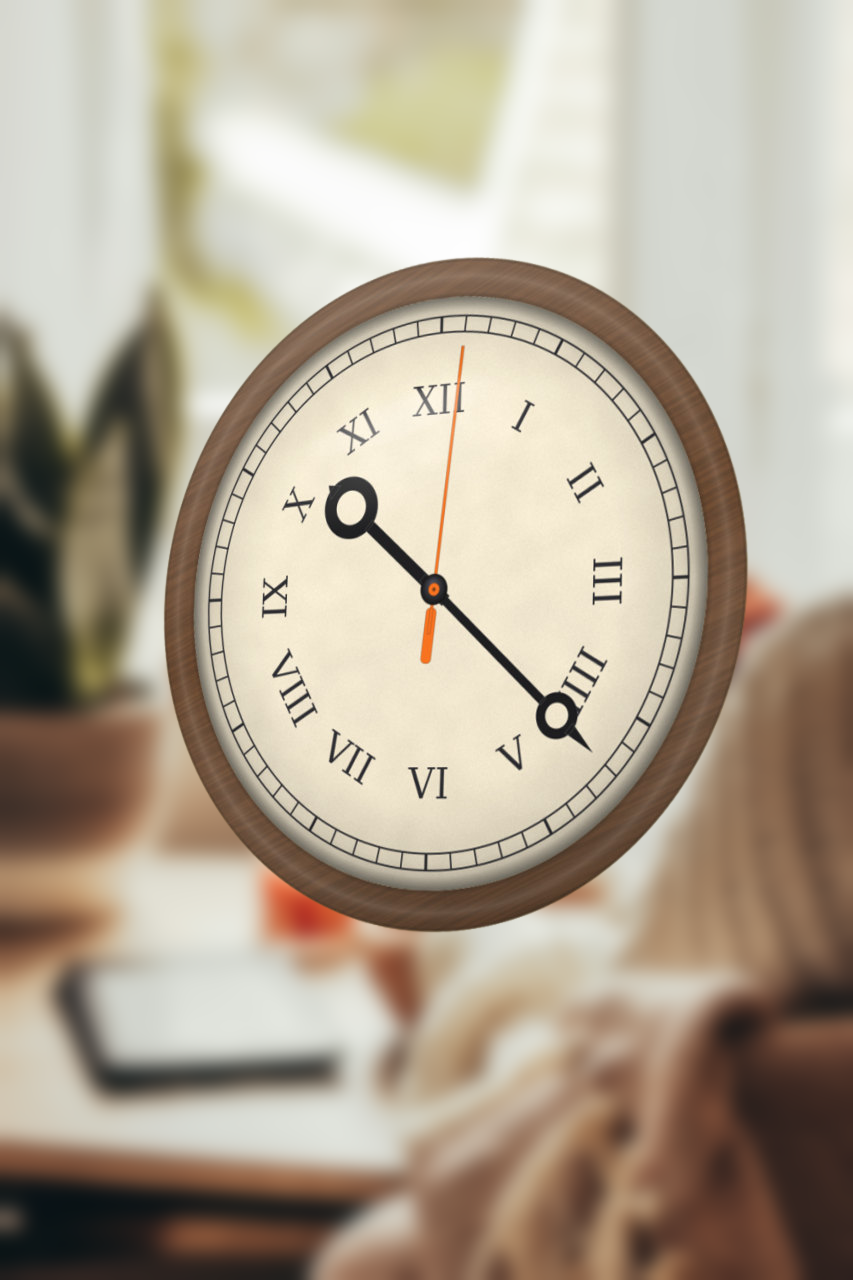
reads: 10,22,01
